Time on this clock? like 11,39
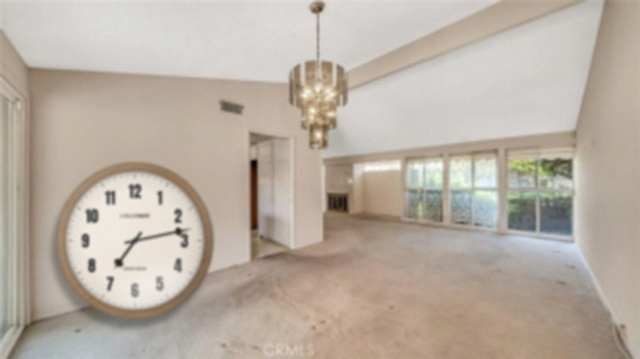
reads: 7,13
